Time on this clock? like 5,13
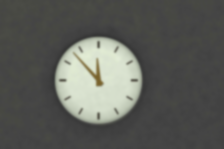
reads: 11,53
